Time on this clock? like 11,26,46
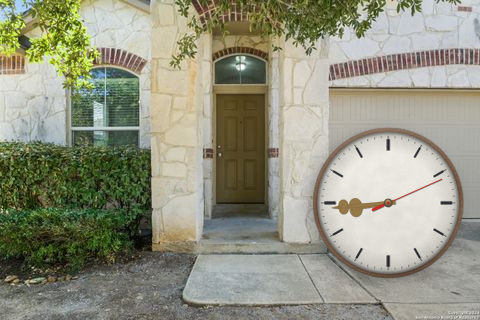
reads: 8,44,11
